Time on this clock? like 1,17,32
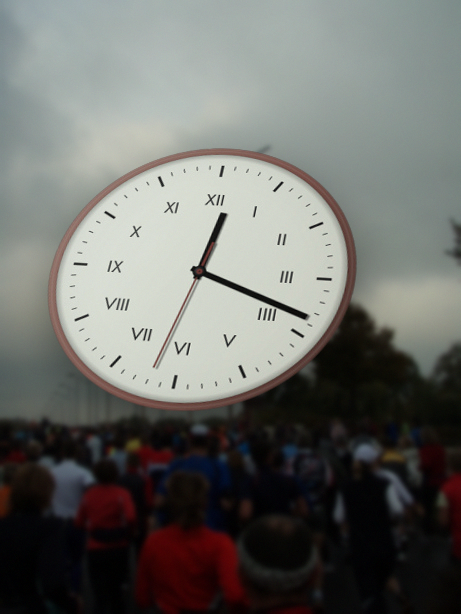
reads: 12,18,32
